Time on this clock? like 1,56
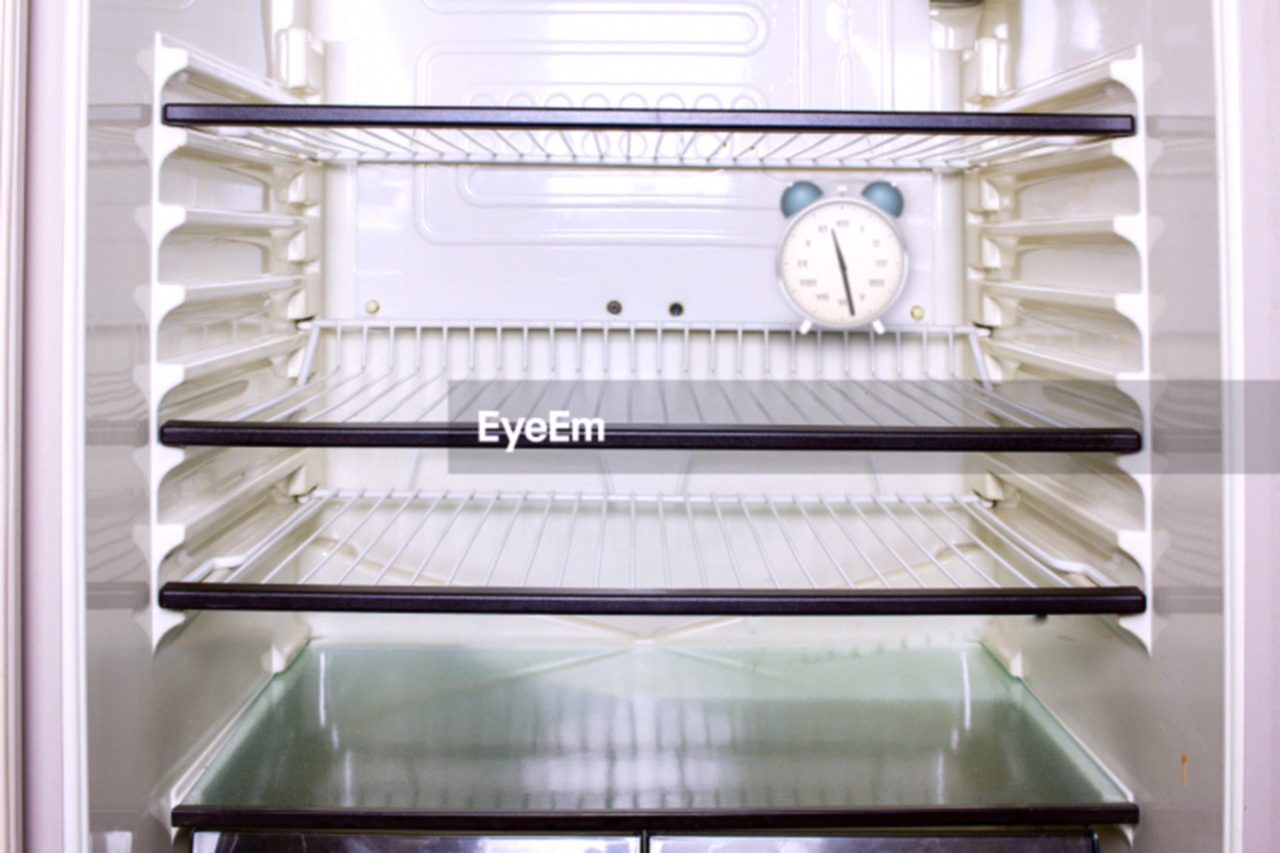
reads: 11,28
